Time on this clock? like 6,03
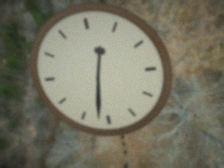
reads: 12,32
